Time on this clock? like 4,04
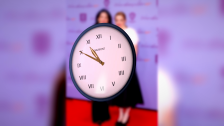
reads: 10,50
